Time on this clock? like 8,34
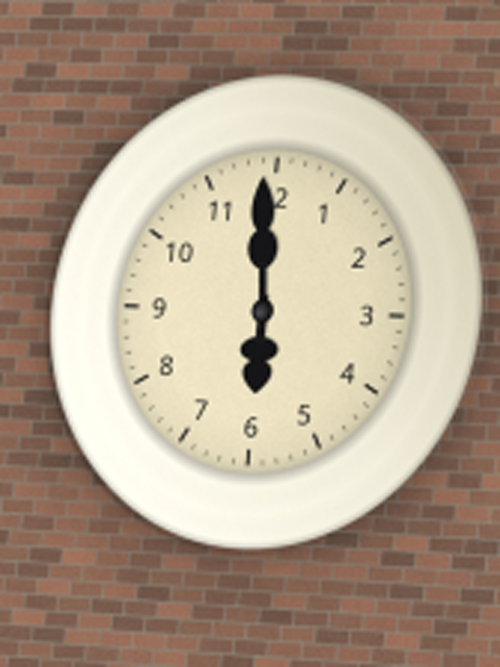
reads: 5,59
